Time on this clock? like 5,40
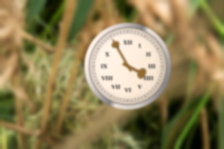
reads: 3,55
